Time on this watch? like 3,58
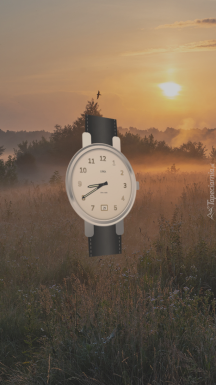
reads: 8,40
